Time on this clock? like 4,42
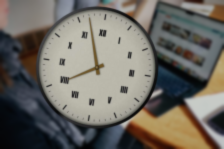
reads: 7,57
